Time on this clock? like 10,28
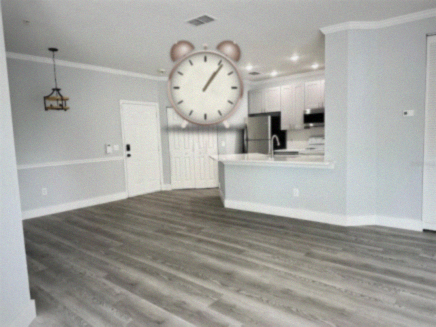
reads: 1,06
